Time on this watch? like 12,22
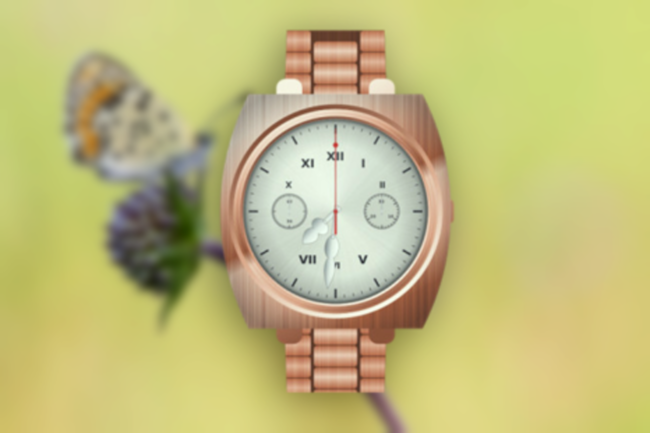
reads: 7,31
